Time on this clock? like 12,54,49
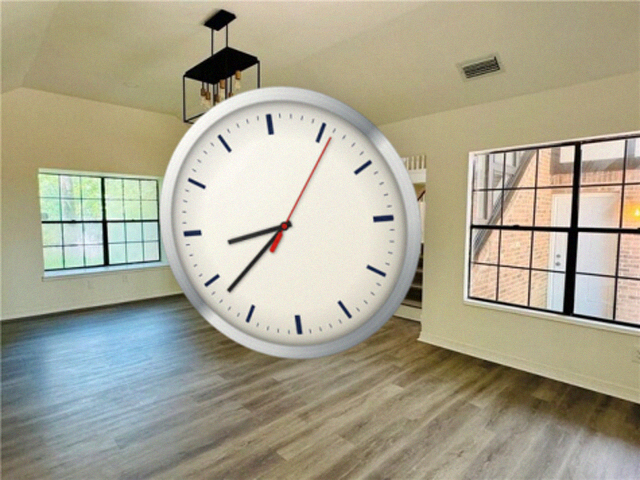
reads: 8,38,06
